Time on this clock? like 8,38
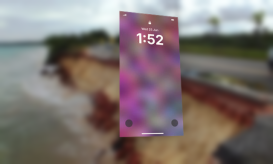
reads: 1,52
